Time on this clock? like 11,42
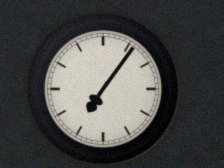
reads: 7,06
